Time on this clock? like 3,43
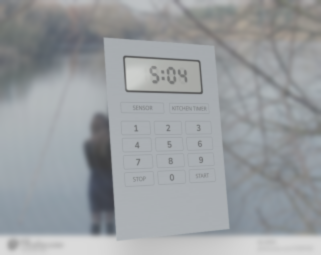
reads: 5,04
